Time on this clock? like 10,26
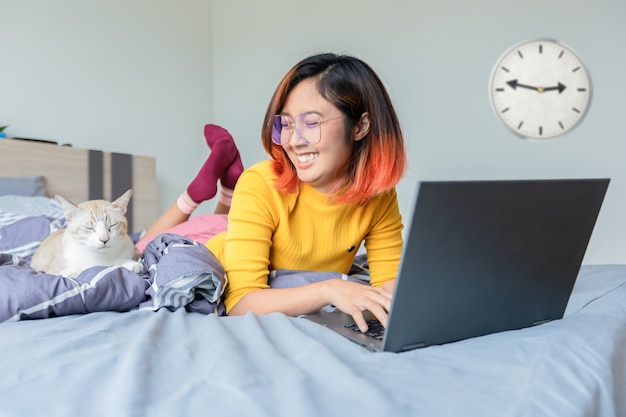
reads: 2,47
